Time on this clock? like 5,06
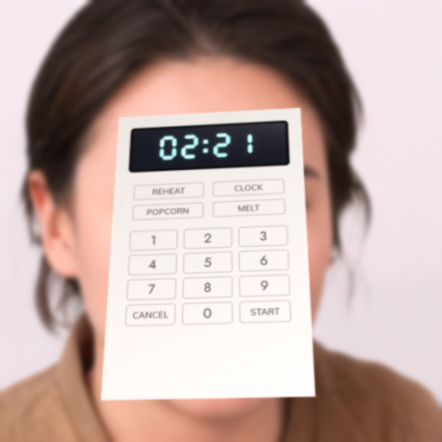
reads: 2,21
